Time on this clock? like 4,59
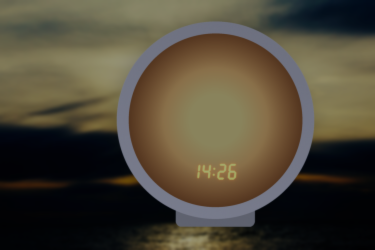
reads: 14,26
